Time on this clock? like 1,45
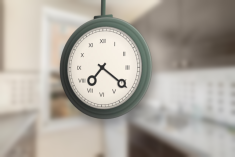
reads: 7,21
